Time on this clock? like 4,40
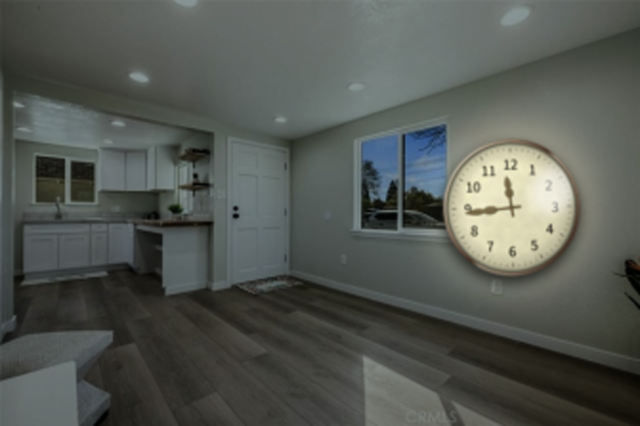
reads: 11,44
